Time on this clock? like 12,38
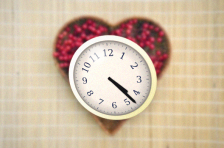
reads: 4,23
